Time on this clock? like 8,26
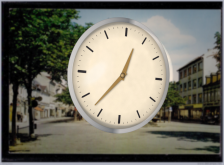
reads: 12,37
